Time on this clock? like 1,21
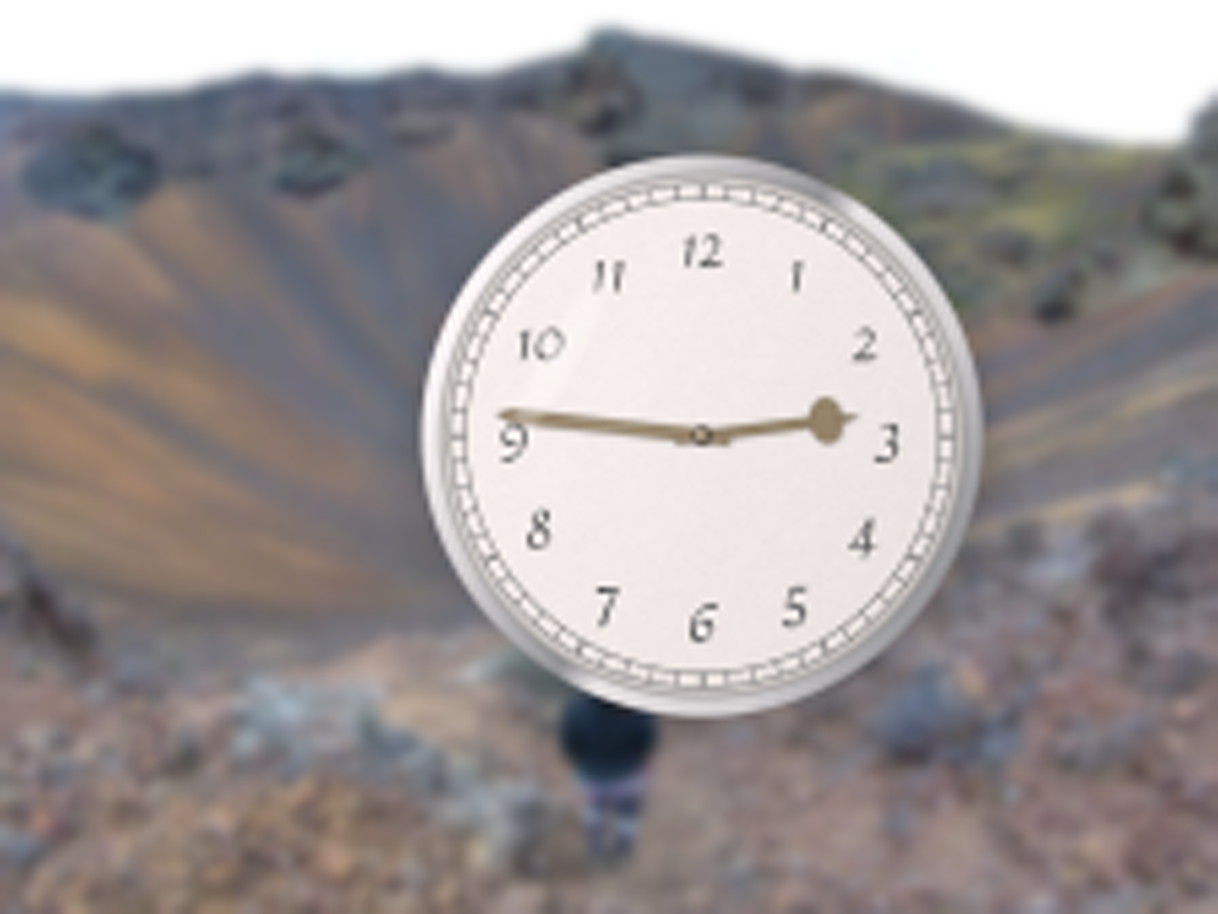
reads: 2,46
